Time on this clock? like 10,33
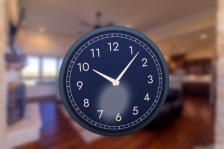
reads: 10,07
